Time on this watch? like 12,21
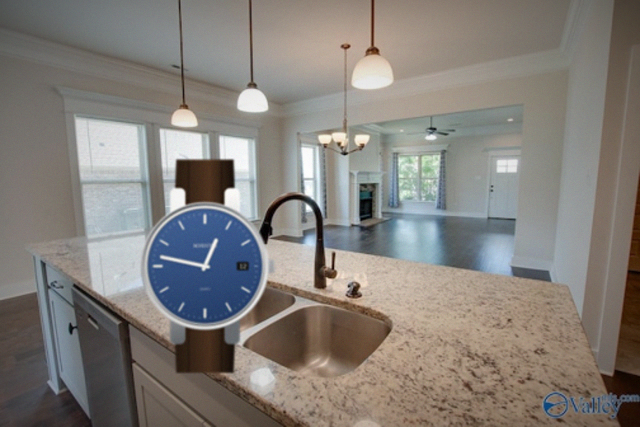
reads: 12,47
